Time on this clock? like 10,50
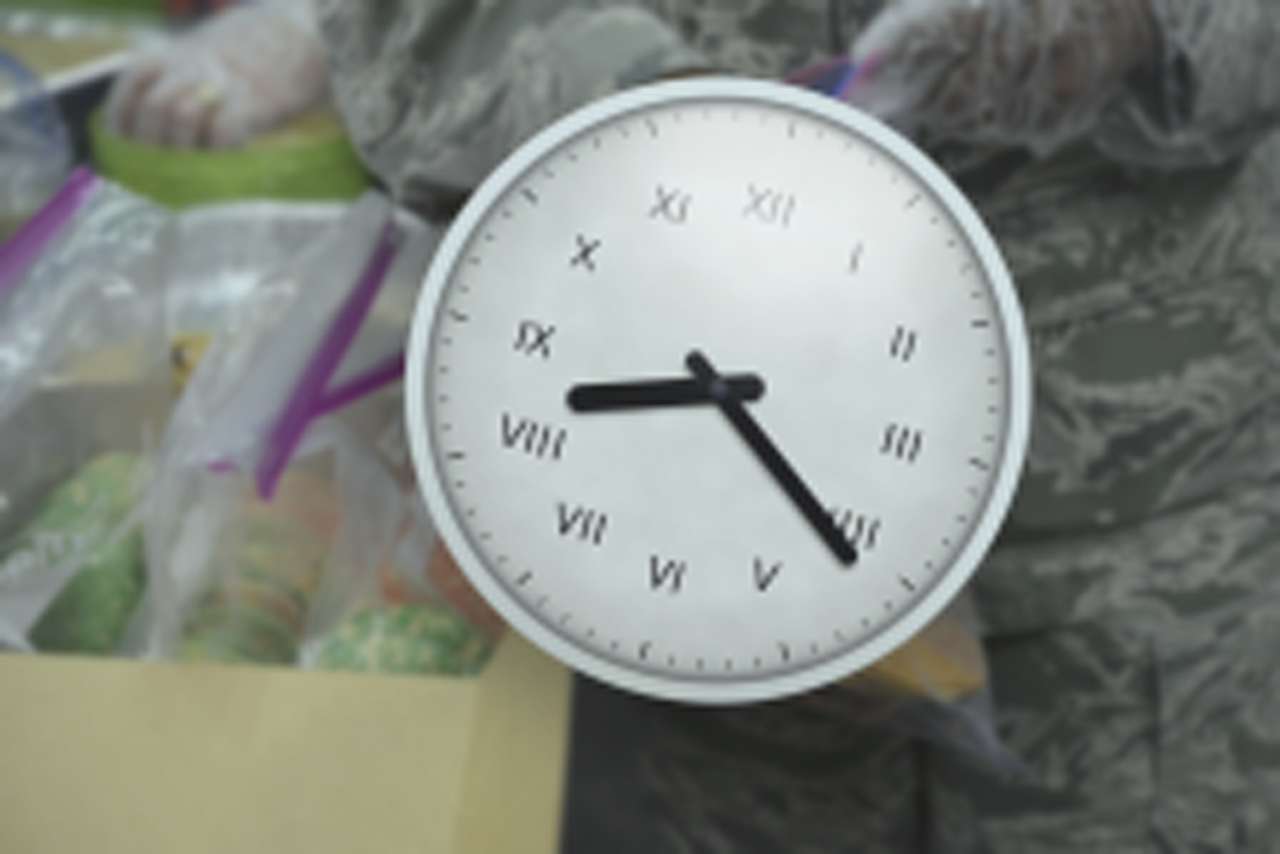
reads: 8,21
